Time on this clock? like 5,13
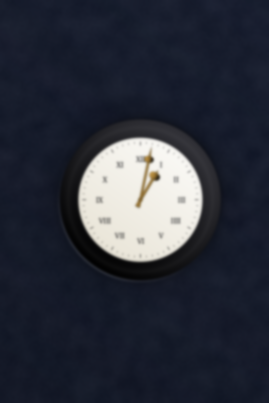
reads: 1,02
